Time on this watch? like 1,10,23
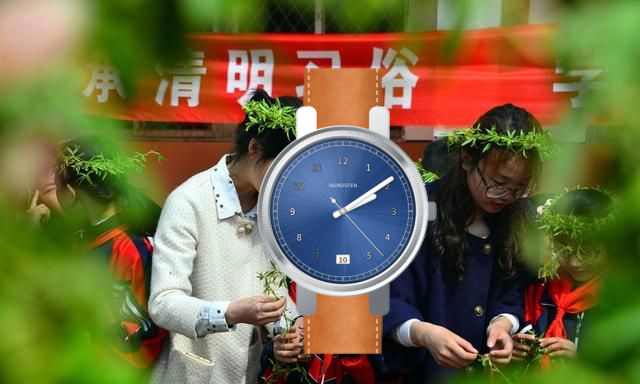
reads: 2,09,23
